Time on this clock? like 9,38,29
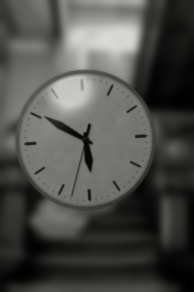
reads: 5,50,33
